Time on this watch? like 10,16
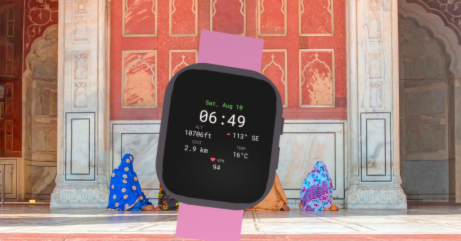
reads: 6,49
